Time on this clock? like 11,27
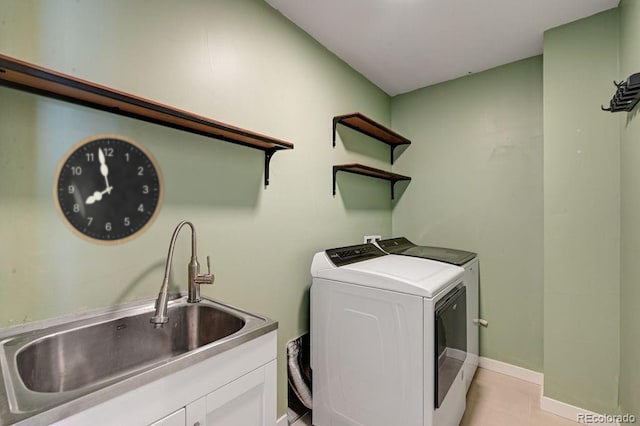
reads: 7,58
